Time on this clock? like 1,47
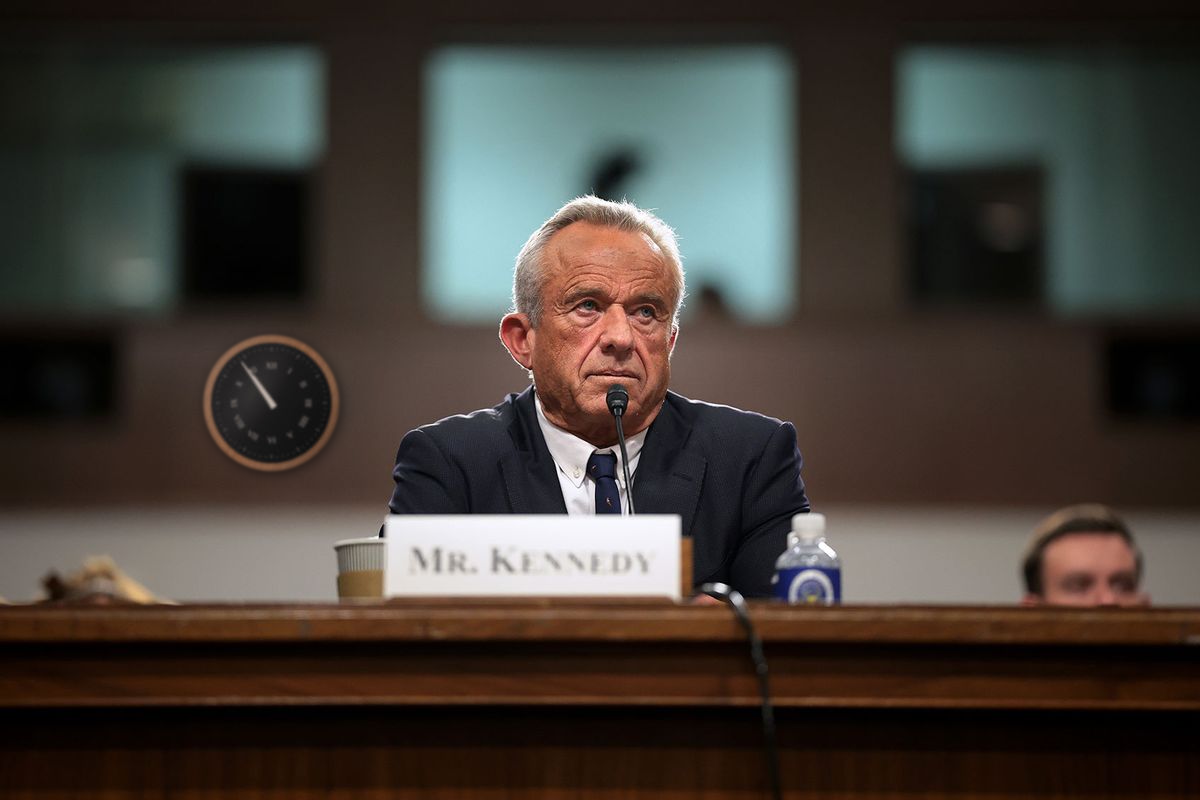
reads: 10,54
